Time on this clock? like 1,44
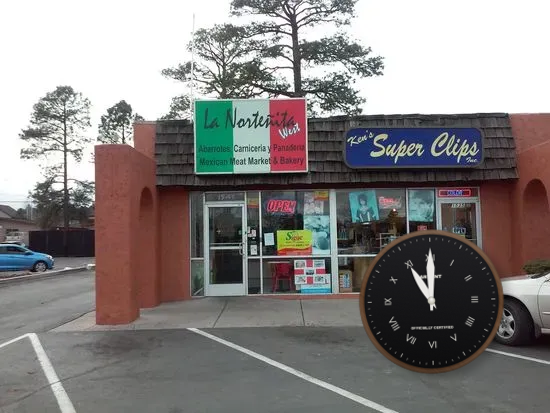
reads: 11,00
